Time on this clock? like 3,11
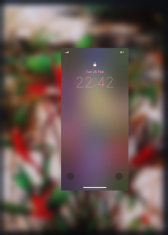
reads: 22,42
